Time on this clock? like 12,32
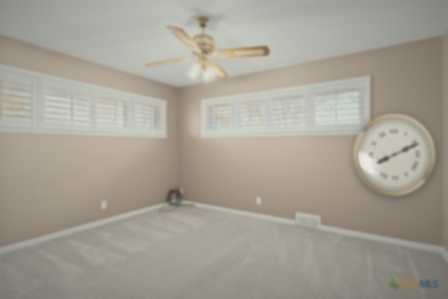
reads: 8,11
